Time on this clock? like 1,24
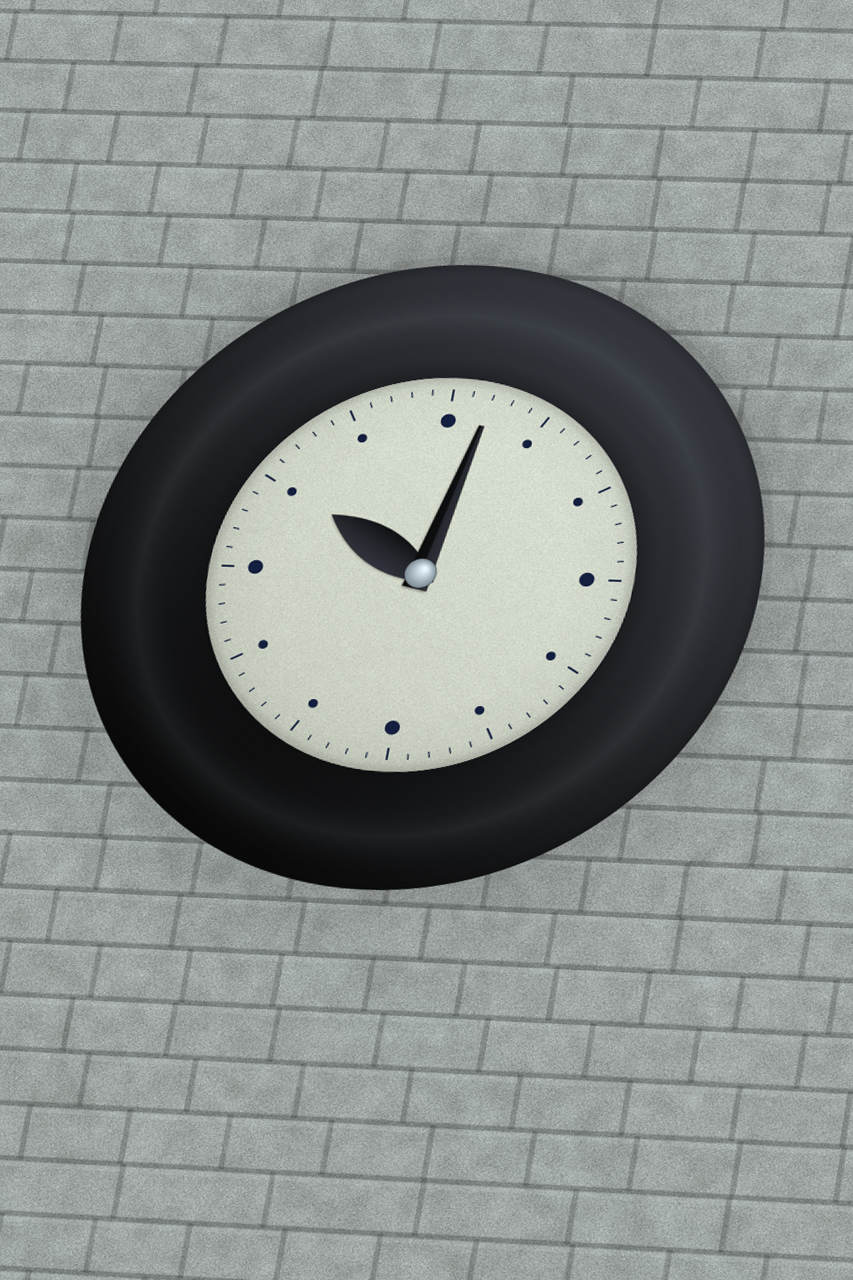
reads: 10,02
